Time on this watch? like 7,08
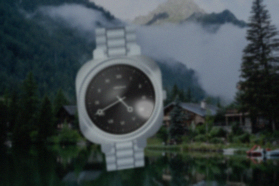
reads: 4,41
